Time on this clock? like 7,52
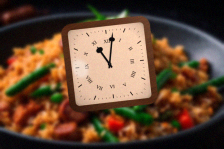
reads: 11,02
